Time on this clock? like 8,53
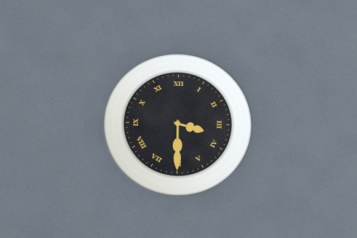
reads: 3,30
